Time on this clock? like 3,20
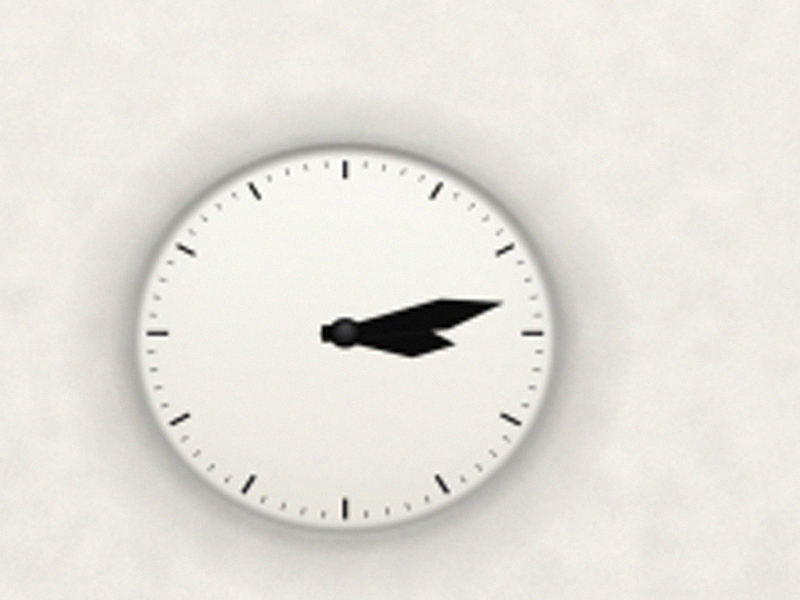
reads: 3,13
